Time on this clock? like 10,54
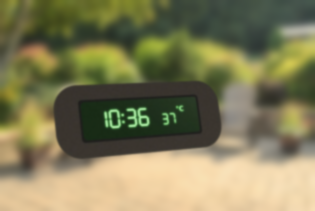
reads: 10,36
